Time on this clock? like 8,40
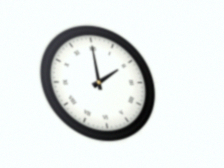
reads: 2,00
